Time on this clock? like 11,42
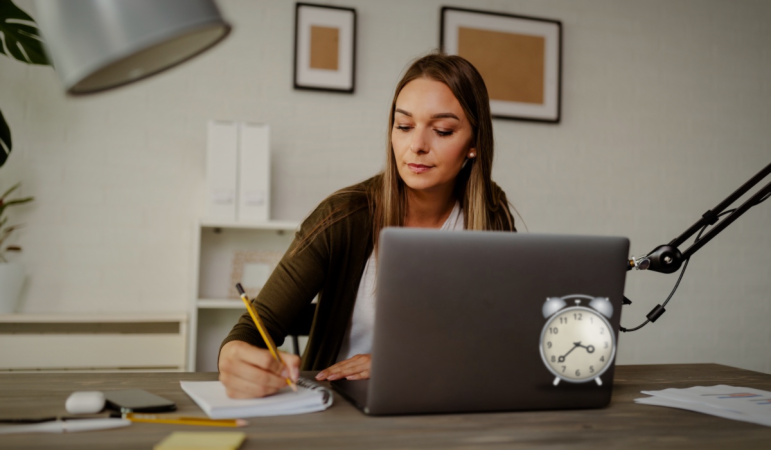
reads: 3,38
